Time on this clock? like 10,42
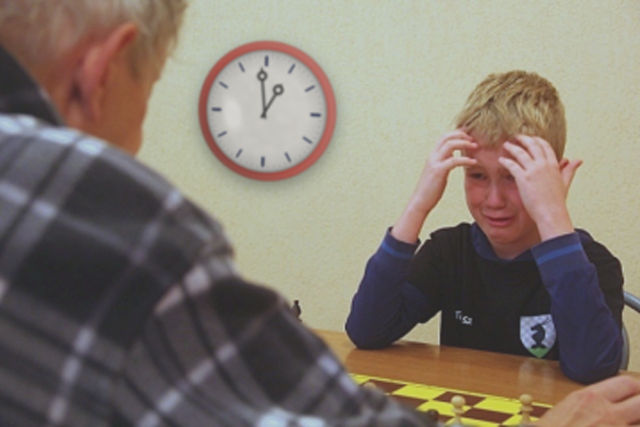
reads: 12,59
